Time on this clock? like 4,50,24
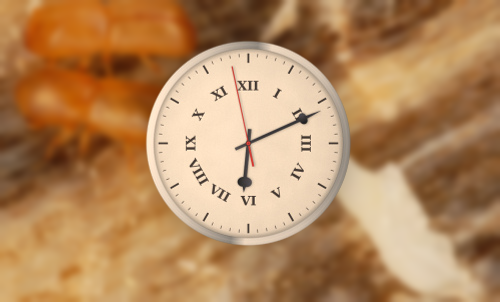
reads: 6,10,58
